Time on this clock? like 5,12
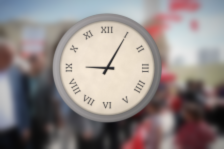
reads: 9,05
